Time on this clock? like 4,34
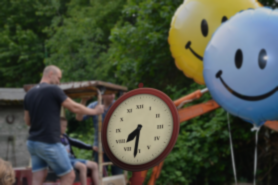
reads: 7,31
